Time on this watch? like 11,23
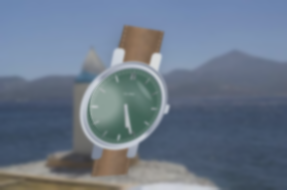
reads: 5,26
